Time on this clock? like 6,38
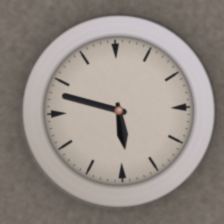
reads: 5,48
